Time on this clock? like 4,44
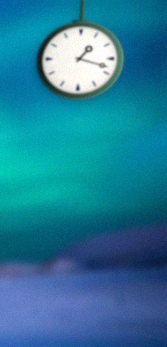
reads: 1,18
